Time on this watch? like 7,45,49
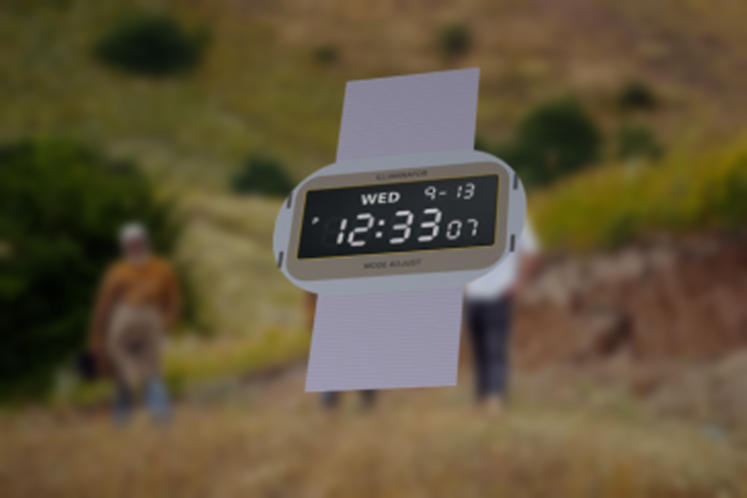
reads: 12,33,07
